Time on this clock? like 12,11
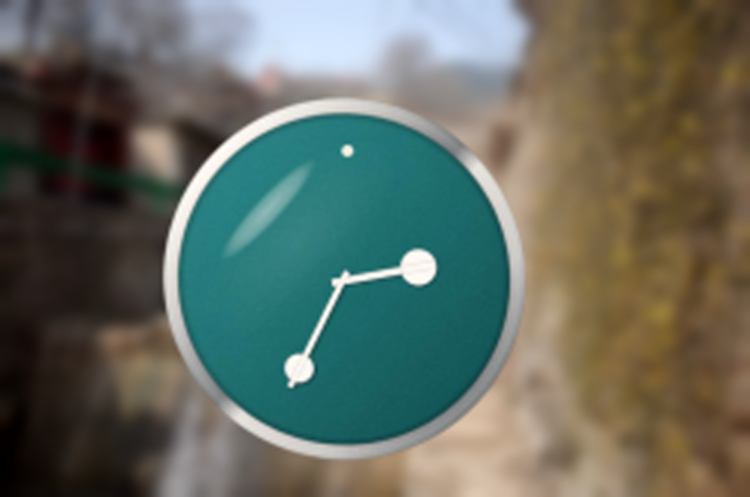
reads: 2,34
